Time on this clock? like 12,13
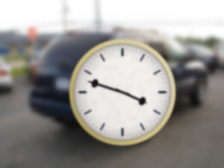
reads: 3,48
